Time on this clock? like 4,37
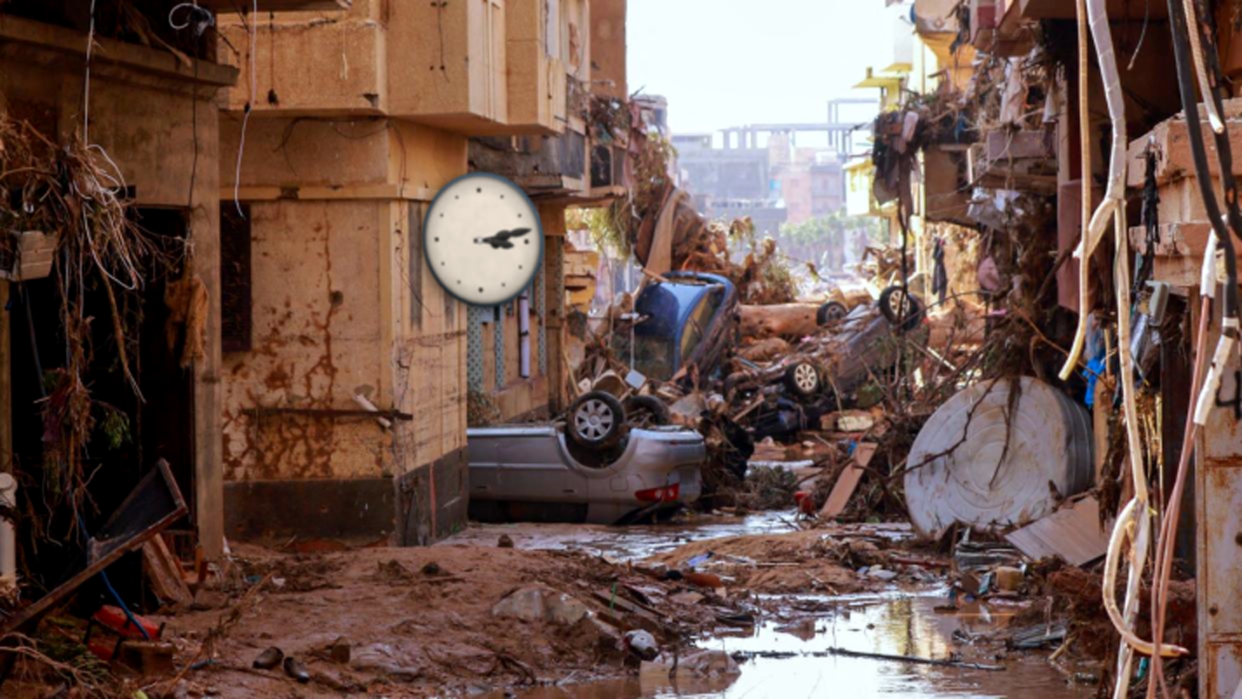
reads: 3,13
